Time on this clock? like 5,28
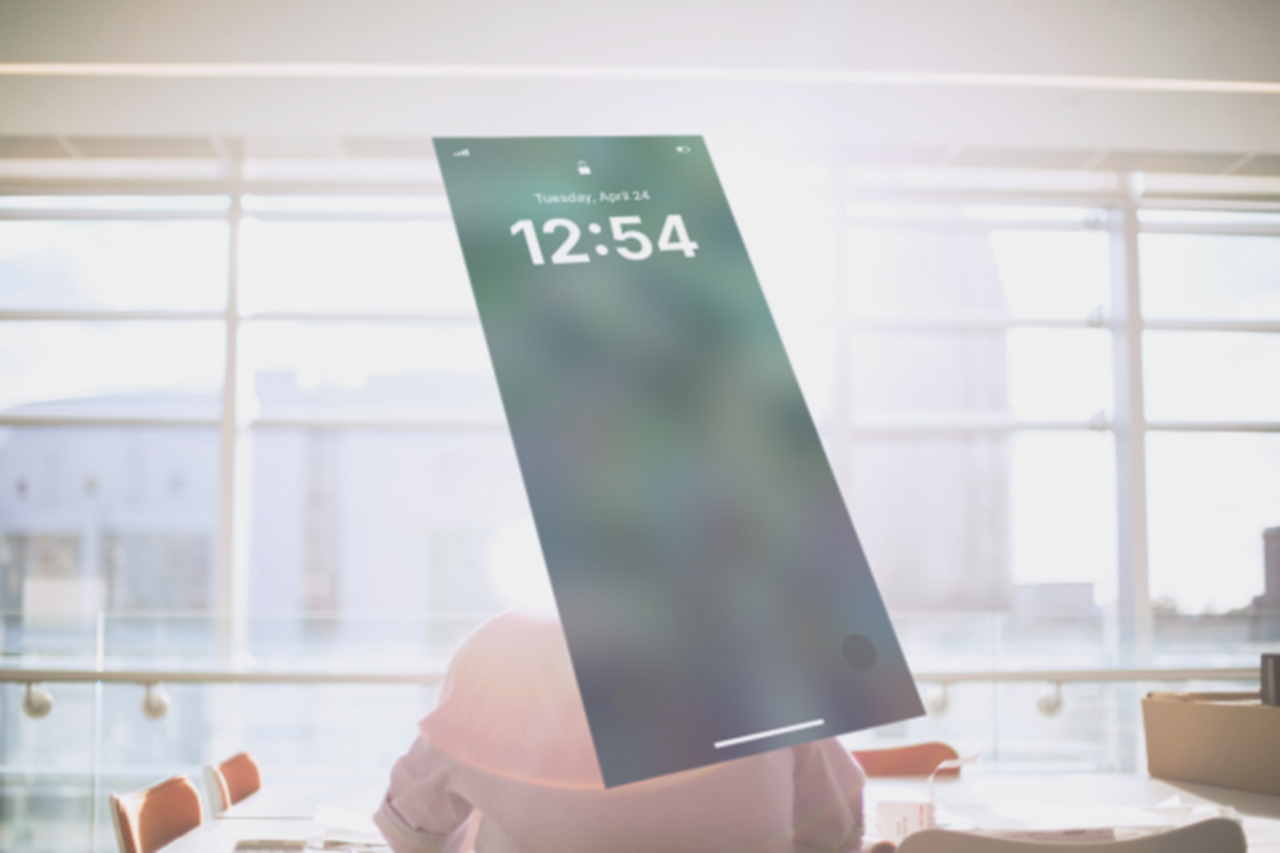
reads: 12,54
